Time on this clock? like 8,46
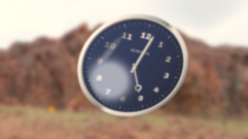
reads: 5,02
